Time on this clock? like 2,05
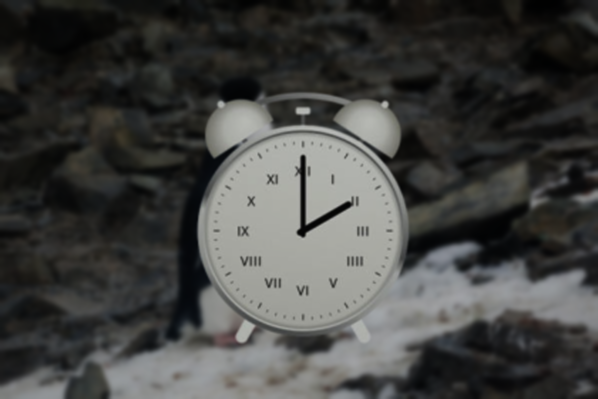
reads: 2,00
